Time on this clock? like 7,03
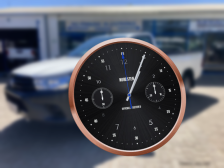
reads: 1,05
